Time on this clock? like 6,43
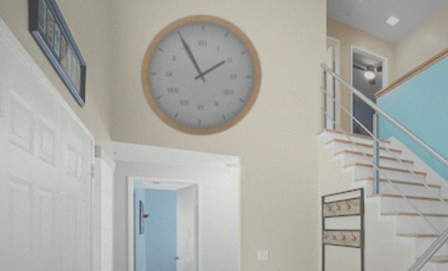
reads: 1,55
